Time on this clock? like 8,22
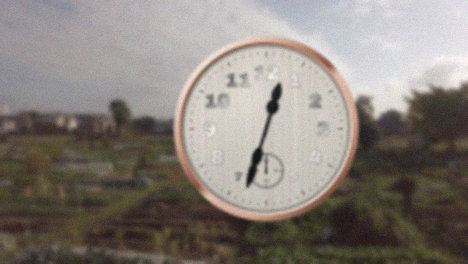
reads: 12,33
